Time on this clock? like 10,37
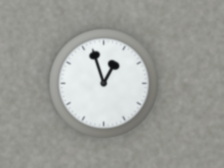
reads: 12,57
